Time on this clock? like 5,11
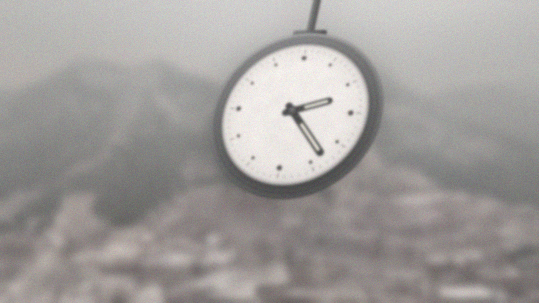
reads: 2,23
